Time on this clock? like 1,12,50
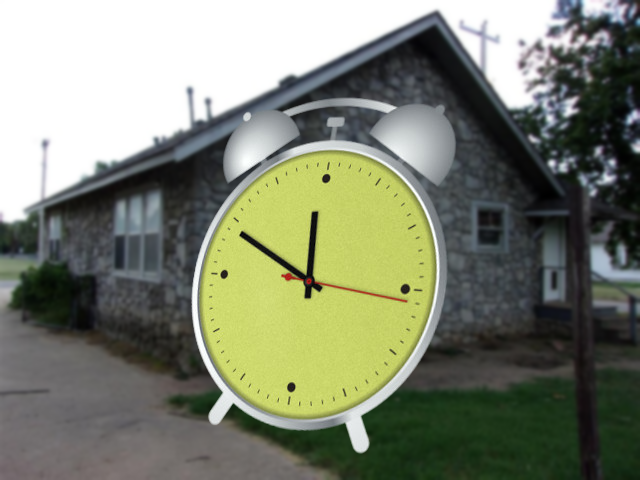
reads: 11,49,16
